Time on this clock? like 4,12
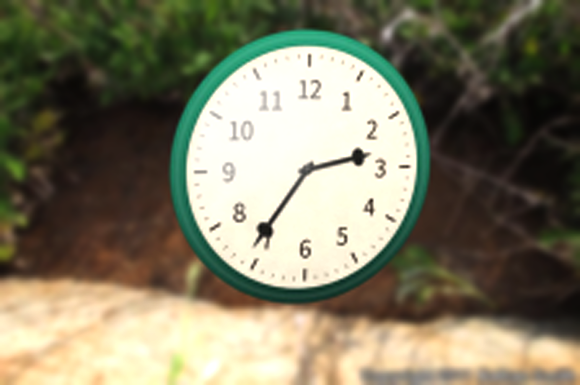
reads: 2,36
